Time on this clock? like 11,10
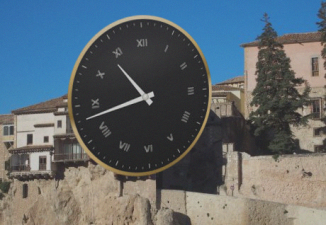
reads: 10,43
